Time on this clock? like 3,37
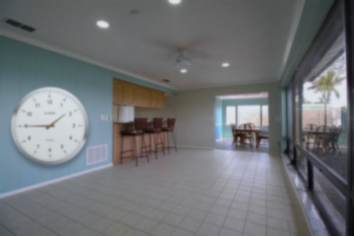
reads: 1,45
